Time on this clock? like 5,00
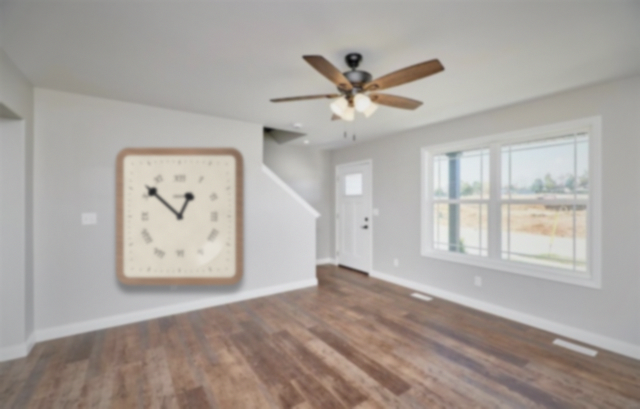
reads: 12,52
